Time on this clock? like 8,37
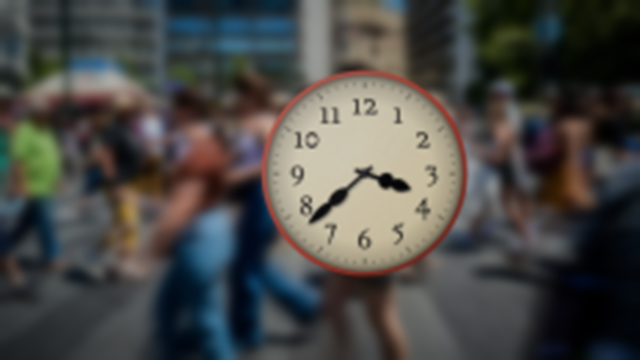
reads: 3,38
